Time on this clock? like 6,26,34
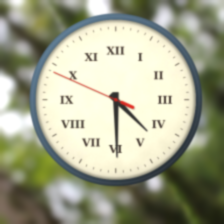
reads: 4,29,49
